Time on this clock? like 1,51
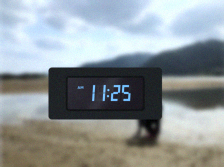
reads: 11,25
